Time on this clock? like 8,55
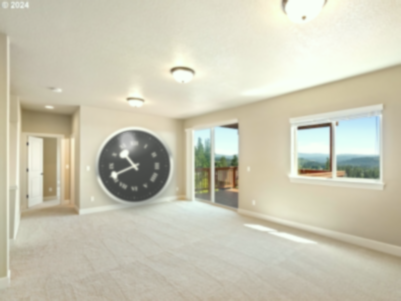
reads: 10,41
